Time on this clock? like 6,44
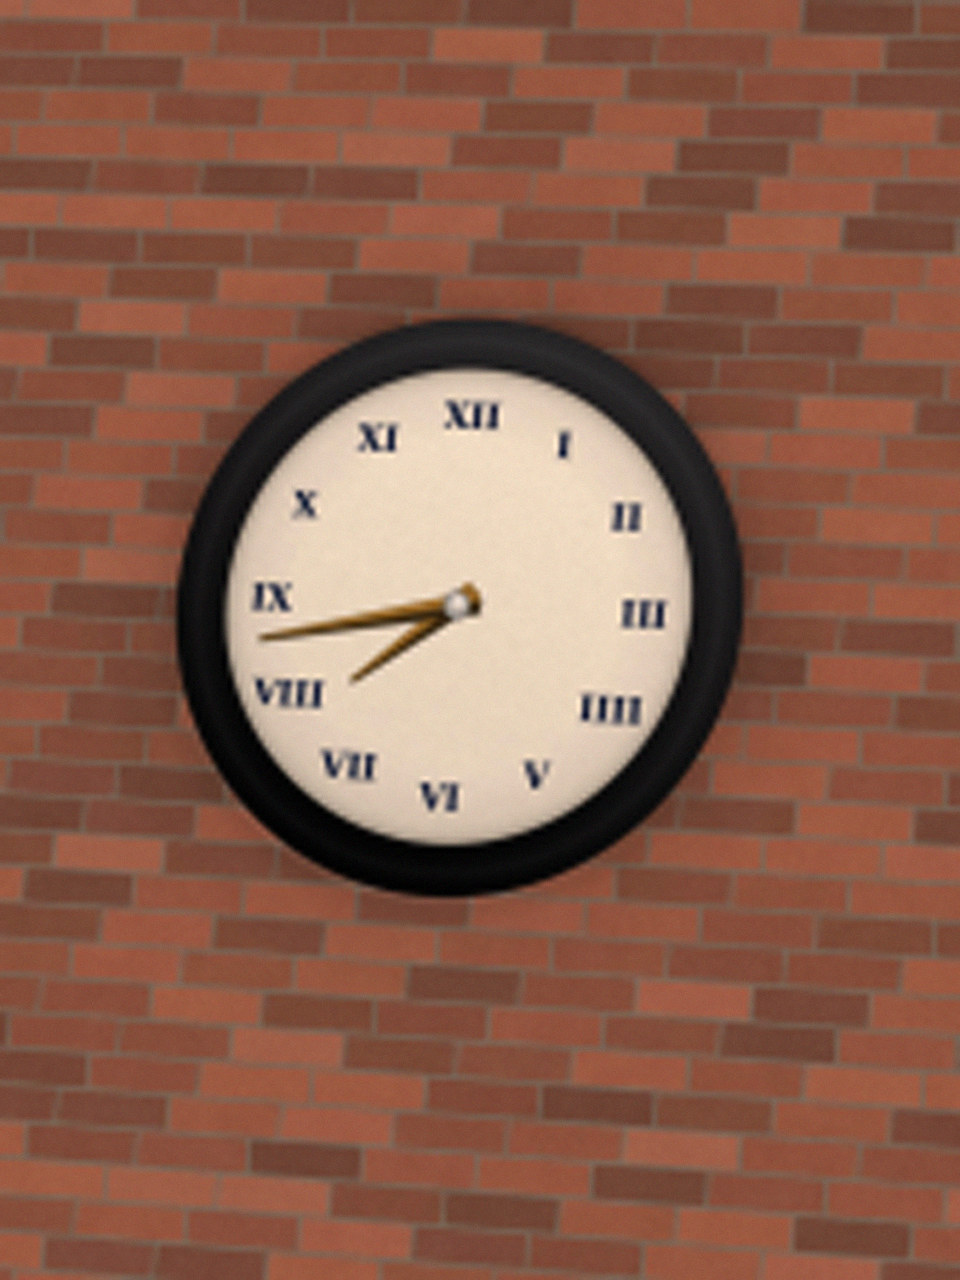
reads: 7,43
